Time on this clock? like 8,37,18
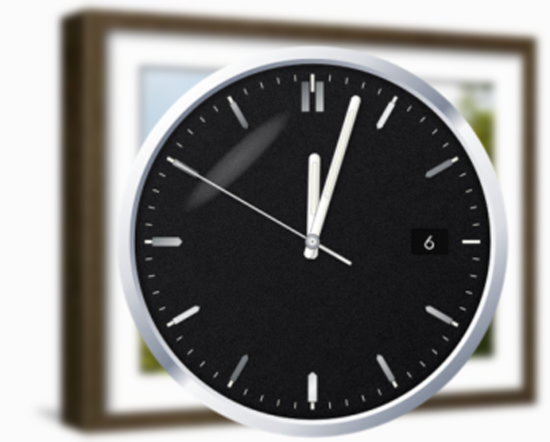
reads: 12,02,50
